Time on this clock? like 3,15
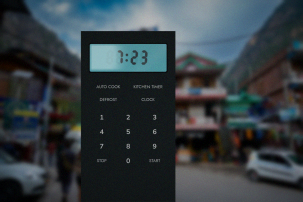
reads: 7,23
